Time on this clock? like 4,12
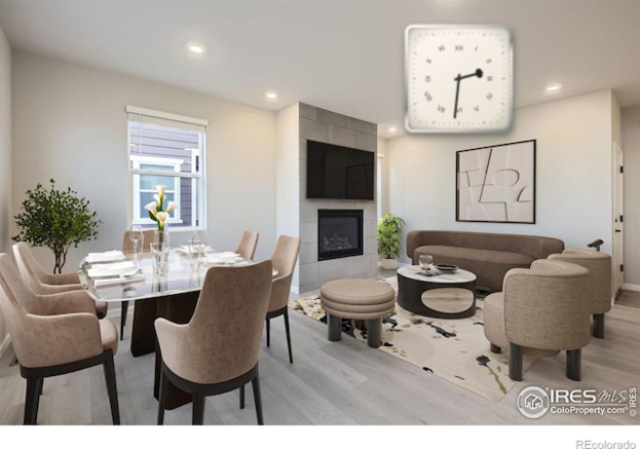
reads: 2,31
